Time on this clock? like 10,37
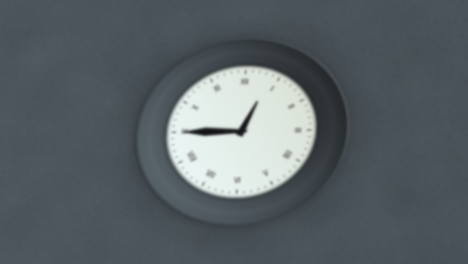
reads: 12,45
